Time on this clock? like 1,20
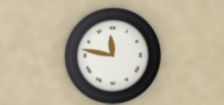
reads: 11,47
